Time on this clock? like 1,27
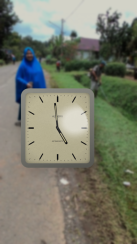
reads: 4,59
